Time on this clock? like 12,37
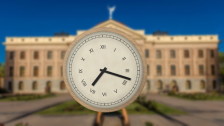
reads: 7,18
